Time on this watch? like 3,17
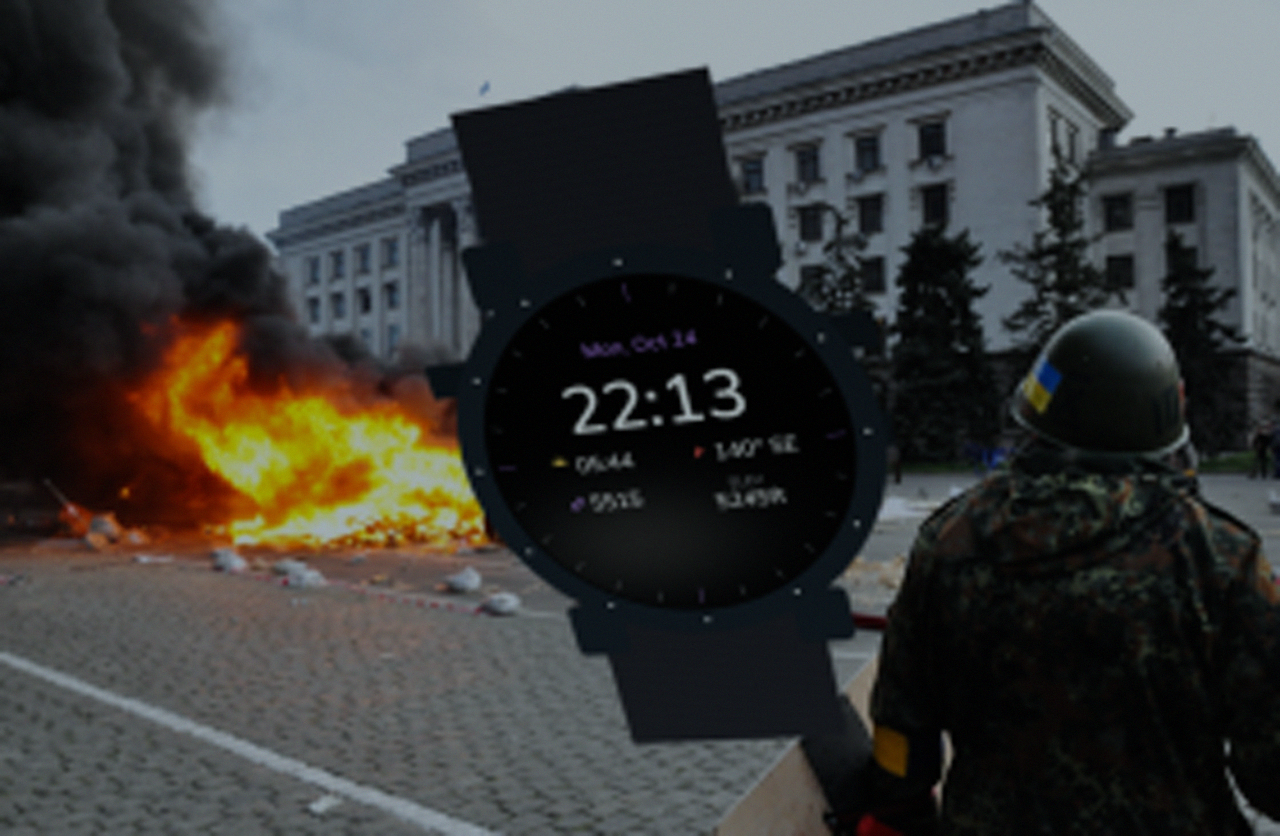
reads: 22,13
